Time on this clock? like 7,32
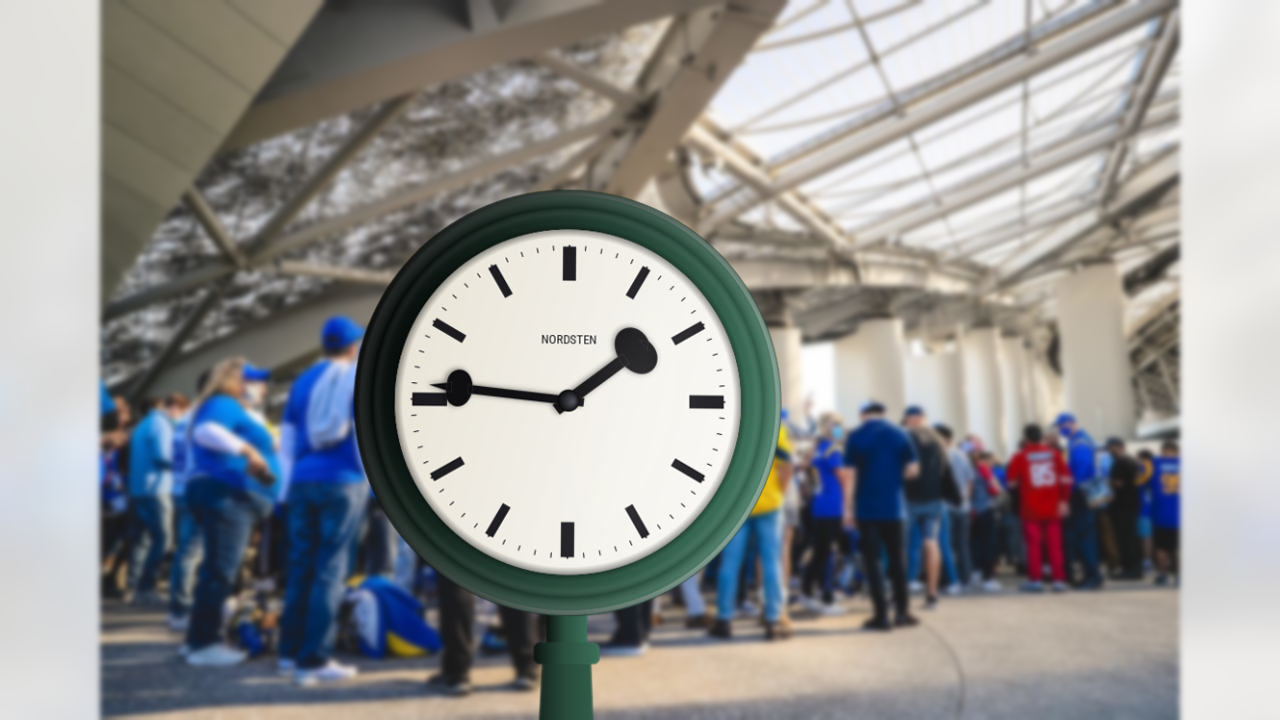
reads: 1,46
